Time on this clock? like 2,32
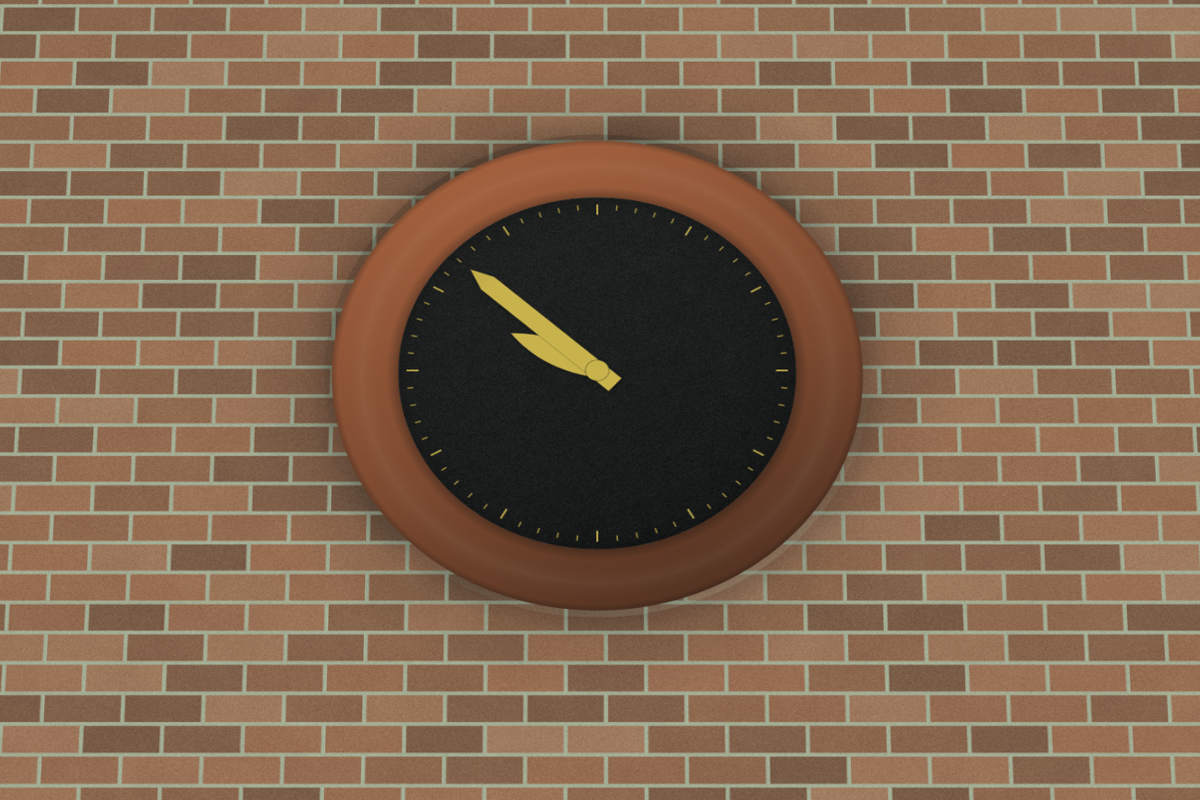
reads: 9,52
